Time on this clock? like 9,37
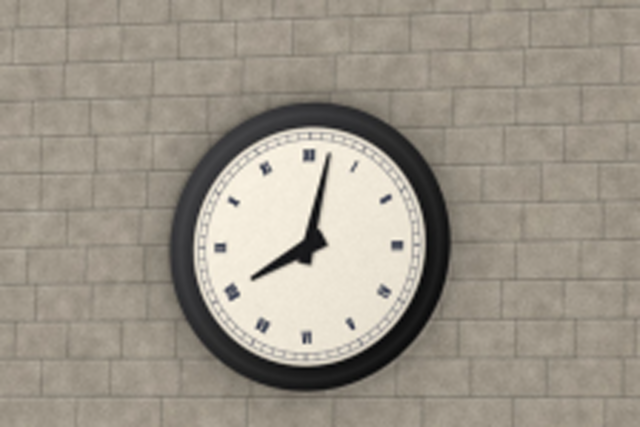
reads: 8,02
